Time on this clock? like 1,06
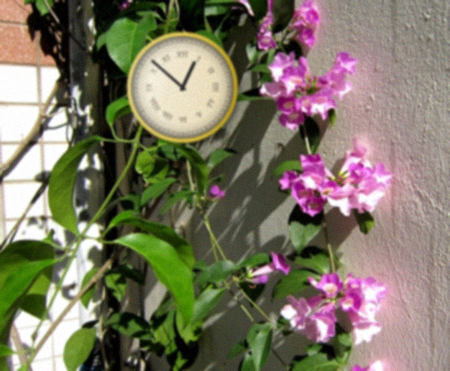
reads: 12,52
